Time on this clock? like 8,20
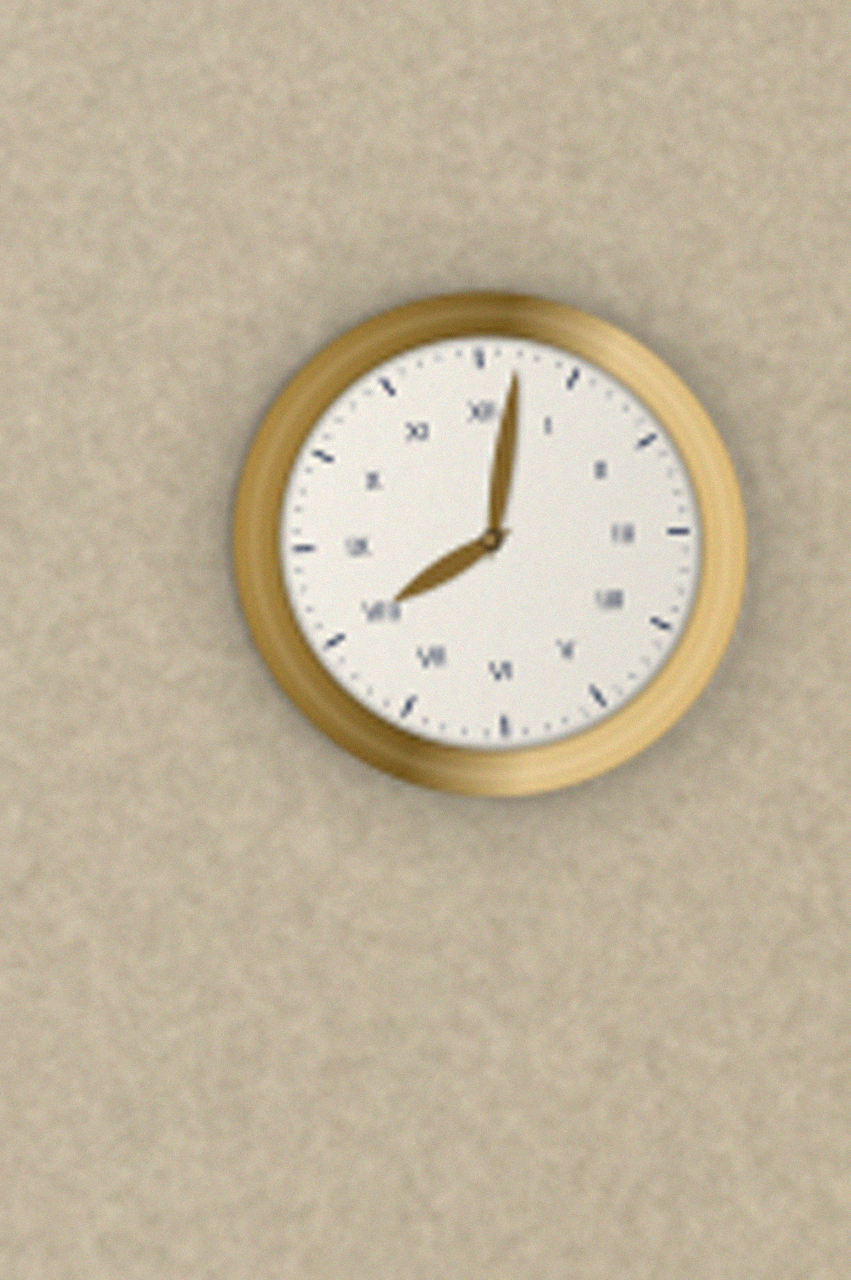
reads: 8,02
